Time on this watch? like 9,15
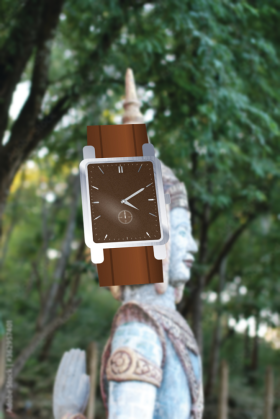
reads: 4,10
